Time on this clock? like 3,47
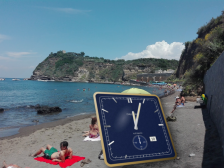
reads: 12,04
